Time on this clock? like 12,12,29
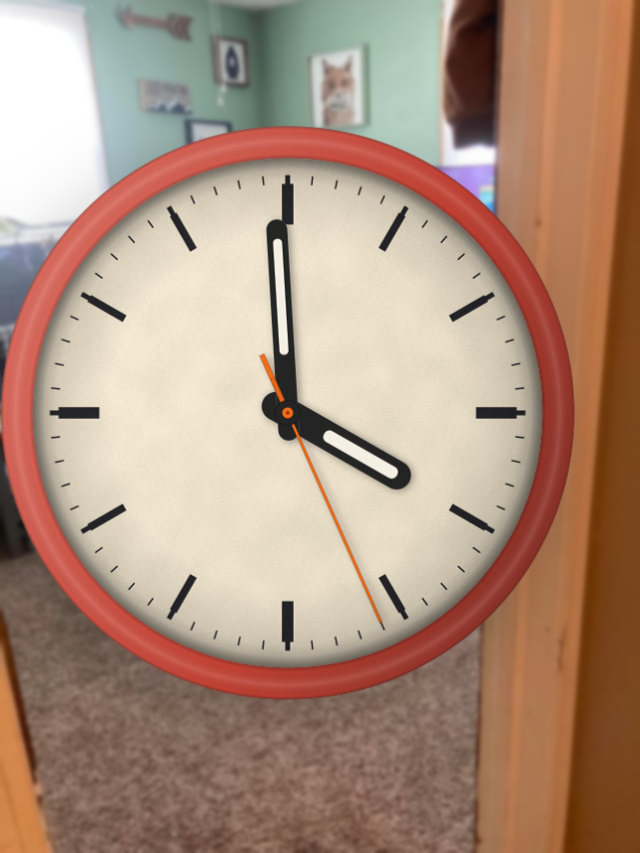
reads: 3,59,26
